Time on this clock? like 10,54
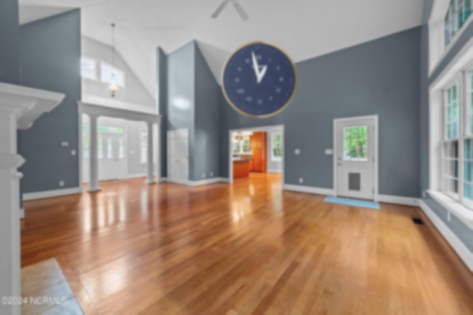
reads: 12,58
